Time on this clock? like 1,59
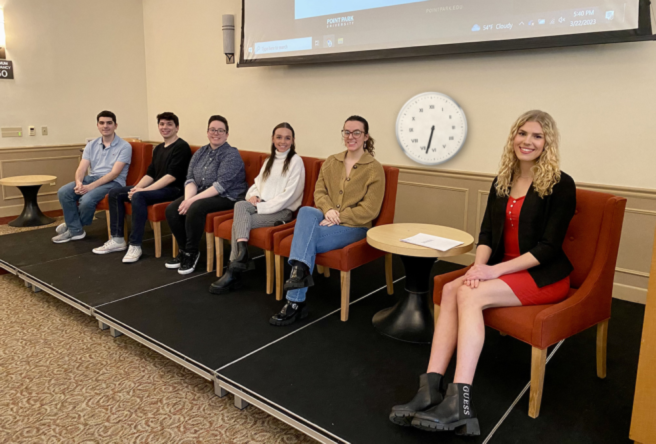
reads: 6,33
